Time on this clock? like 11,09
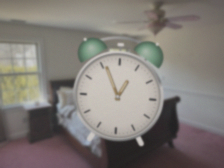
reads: 12,56
